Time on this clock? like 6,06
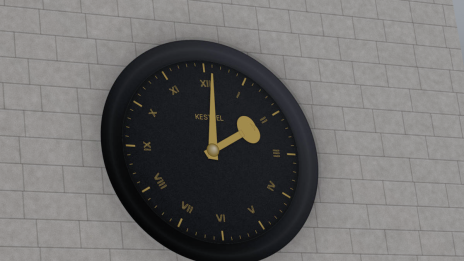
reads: 2,01
